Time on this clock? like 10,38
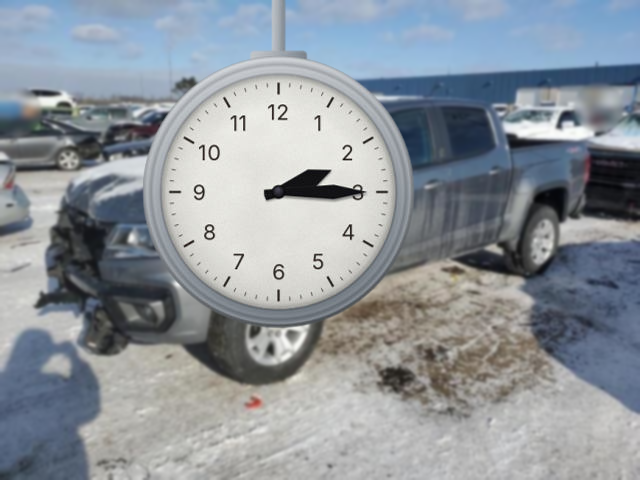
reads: 2,15
